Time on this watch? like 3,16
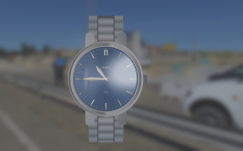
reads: 10,45
